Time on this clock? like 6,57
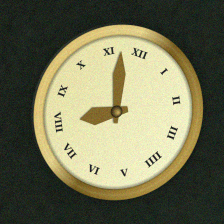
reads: 7,57
